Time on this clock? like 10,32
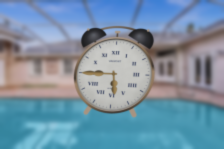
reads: 5,45
